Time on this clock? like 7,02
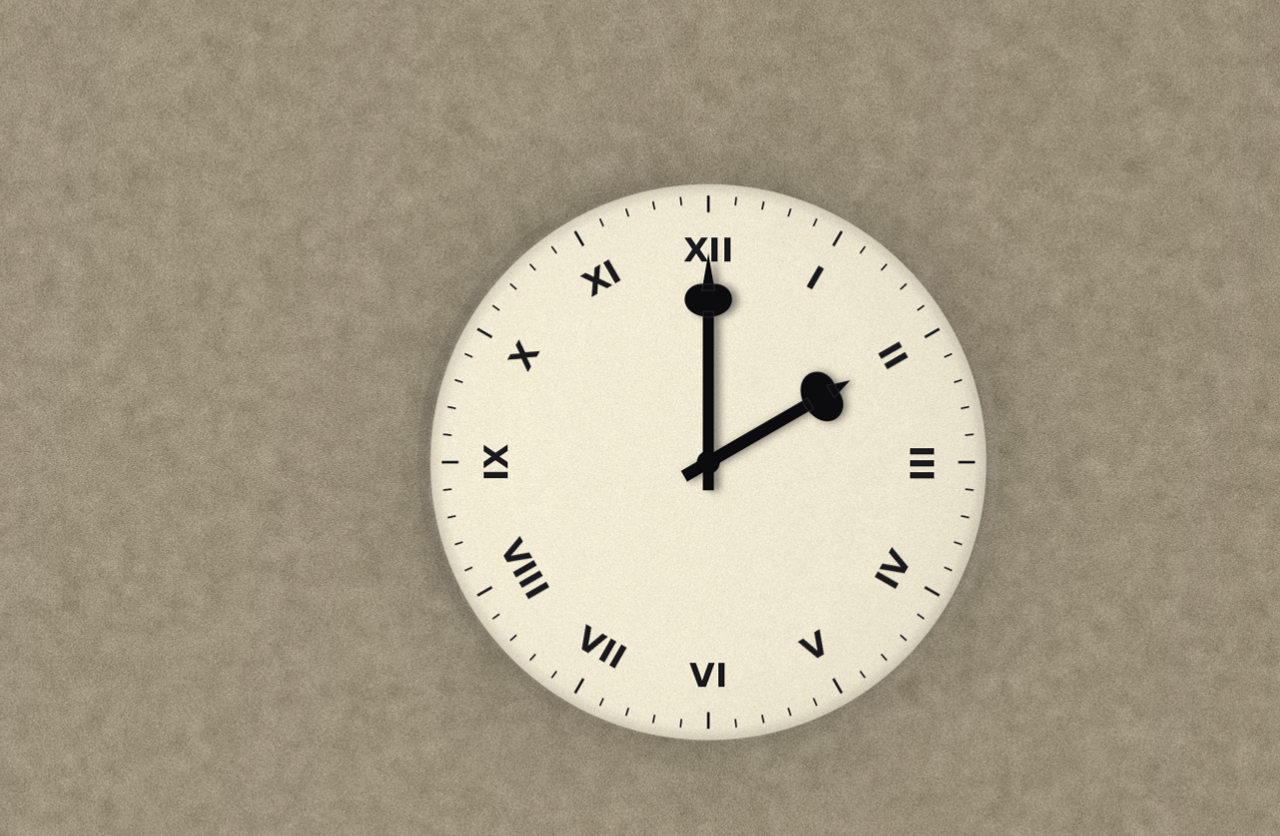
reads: 2,00
